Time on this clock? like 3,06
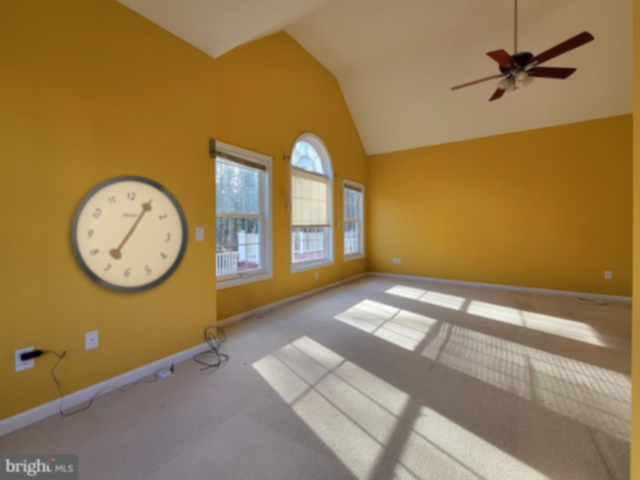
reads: 7,05
